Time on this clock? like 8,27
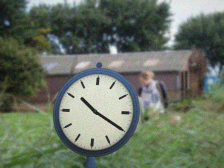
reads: 10,20
